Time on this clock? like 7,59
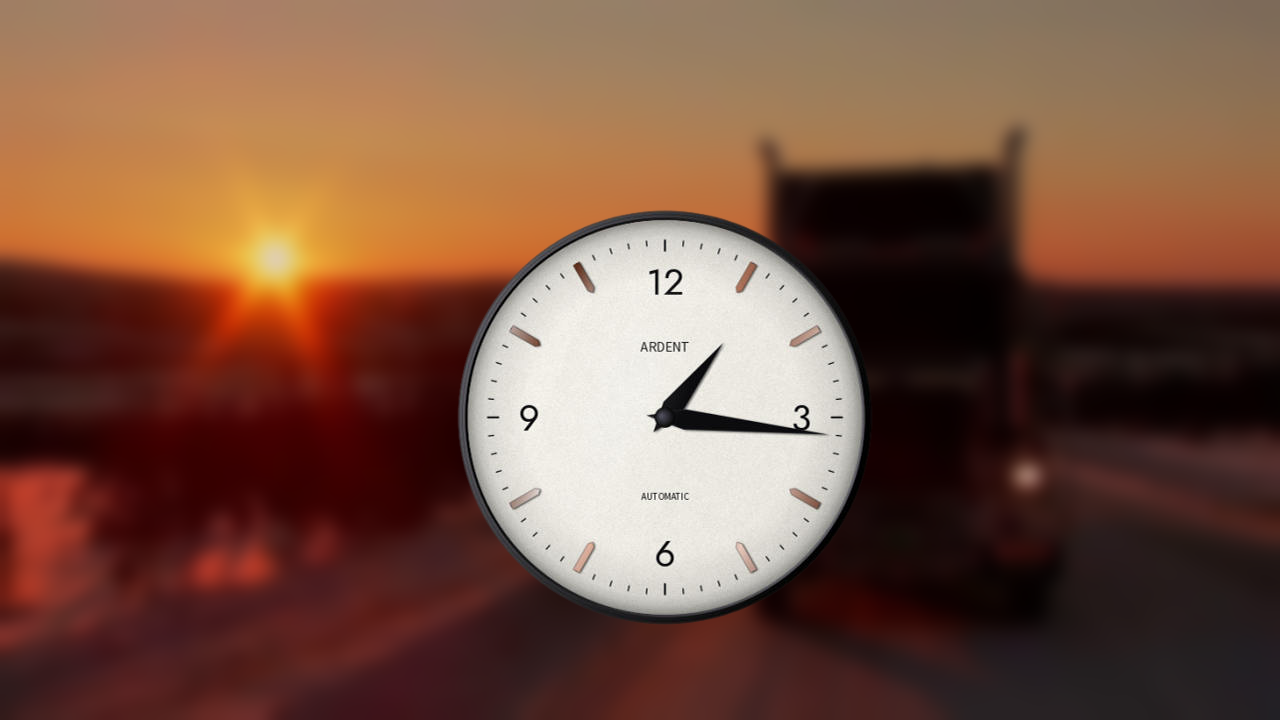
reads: 1,16
